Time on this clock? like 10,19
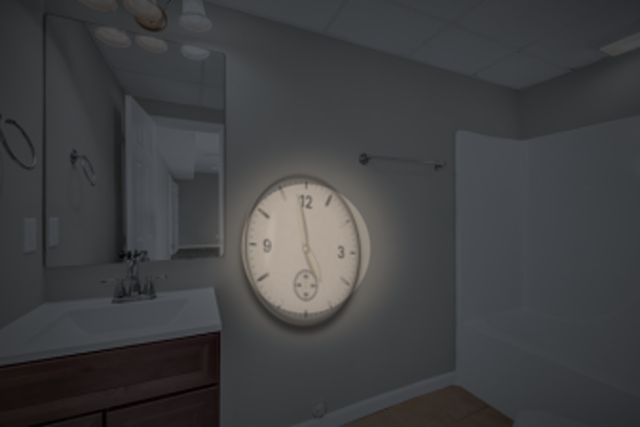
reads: 4,58
